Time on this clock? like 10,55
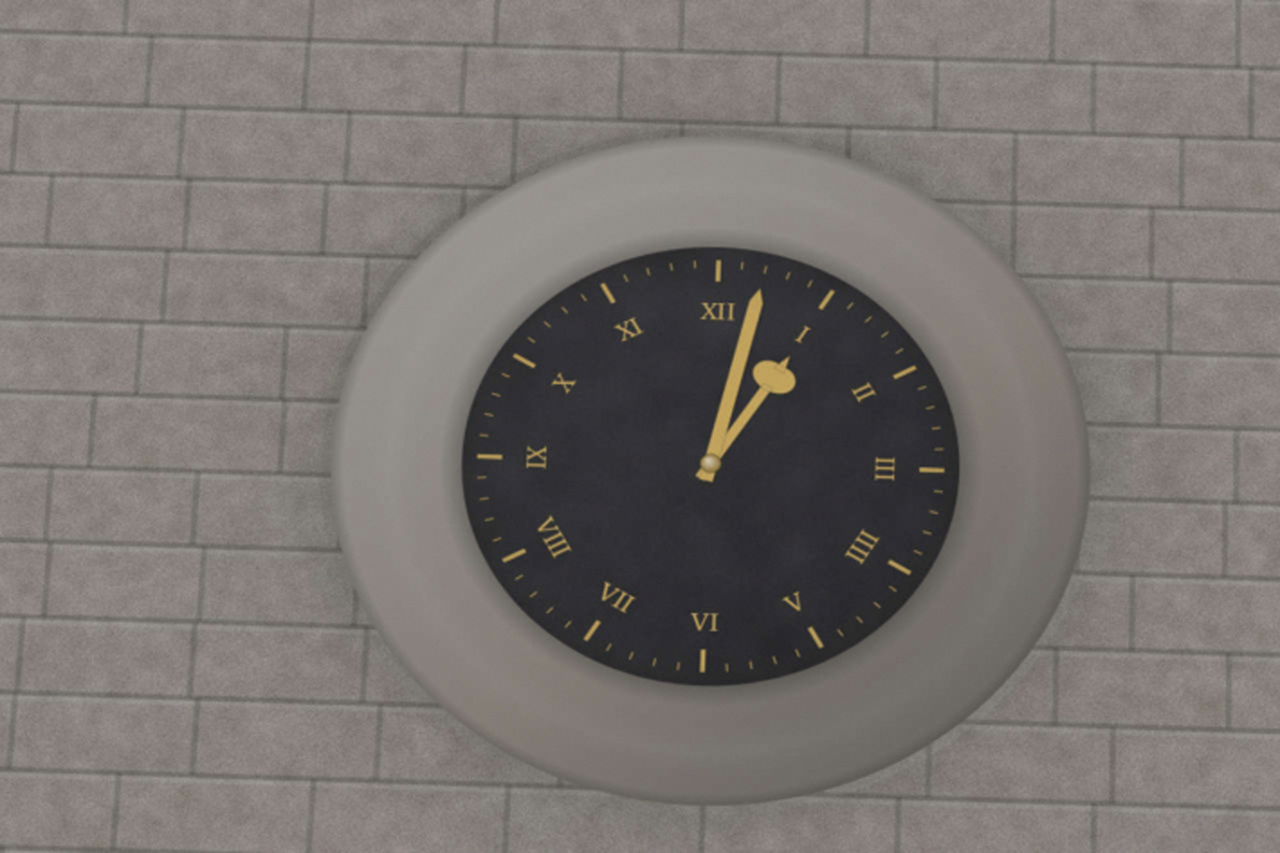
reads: 1,02
